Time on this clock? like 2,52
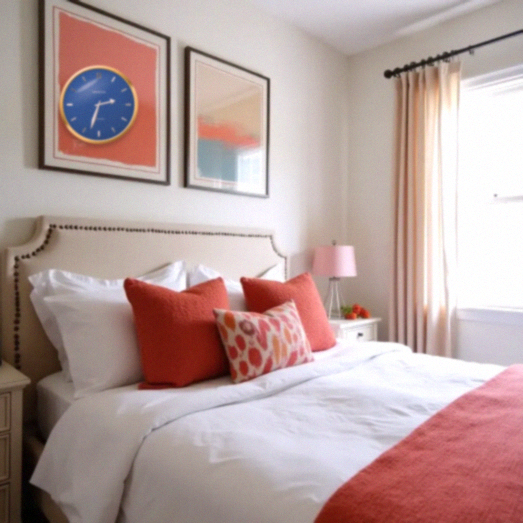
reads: 2,33
